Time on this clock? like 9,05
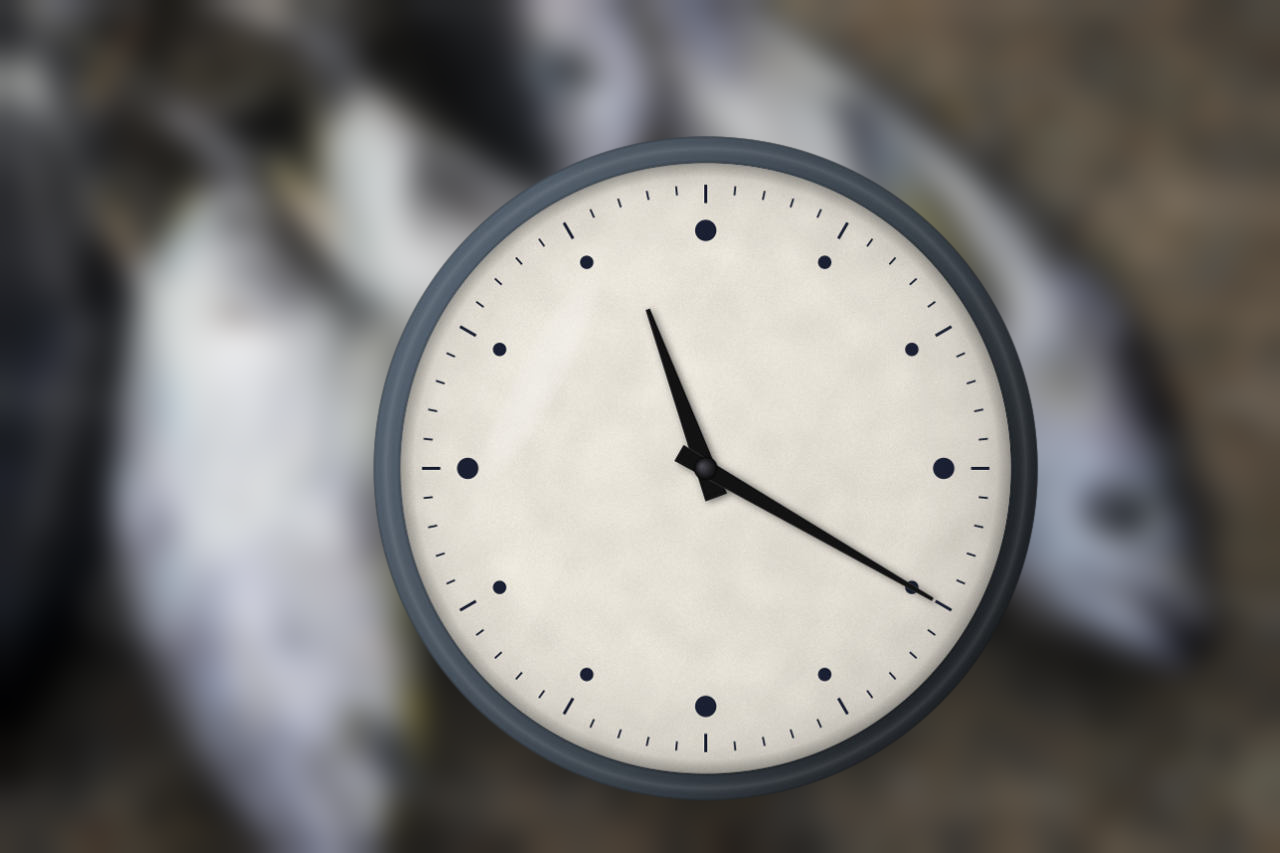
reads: 11,20
